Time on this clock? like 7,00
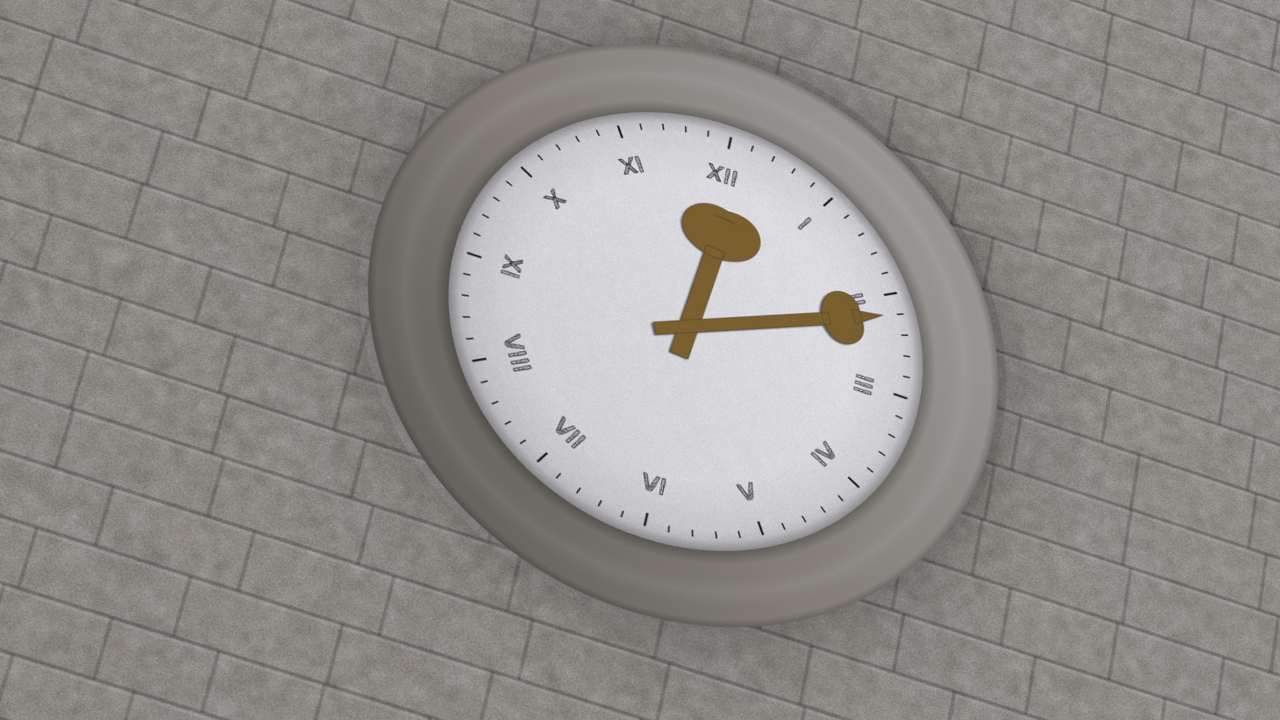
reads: 12,11
